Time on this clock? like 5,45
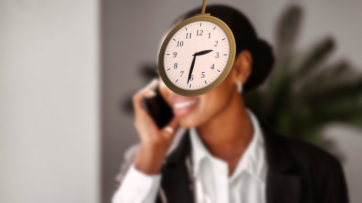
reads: 2,31
